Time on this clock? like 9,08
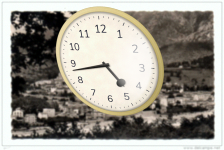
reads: 4,43
